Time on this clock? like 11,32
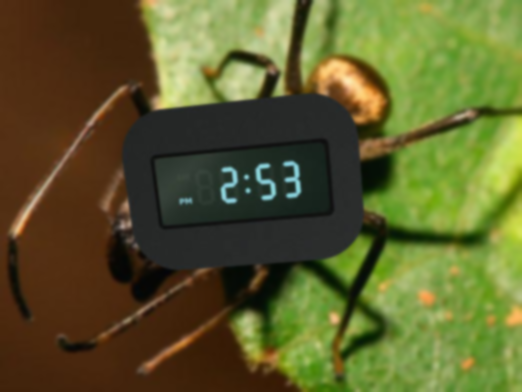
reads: 2,53
